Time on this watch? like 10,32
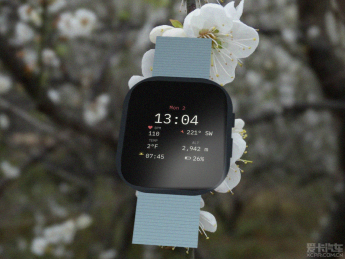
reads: 13,04
